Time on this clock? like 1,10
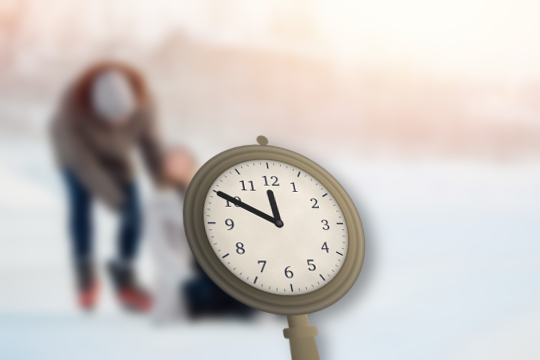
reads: 11,50
